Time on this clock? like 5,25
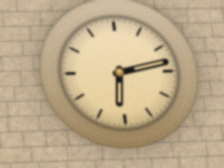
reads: 6,13
